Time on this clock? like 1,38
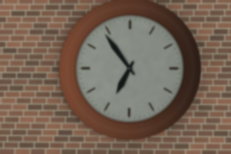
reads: 6,54
